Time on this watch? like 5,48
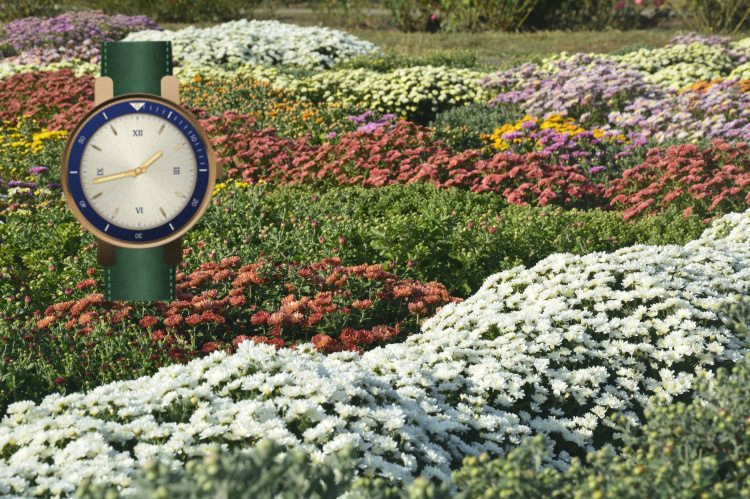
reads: 1,43
